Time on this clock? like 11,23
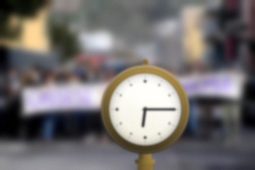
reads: 6,15
